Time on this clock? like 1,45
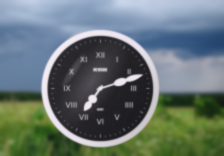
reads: 7,12
